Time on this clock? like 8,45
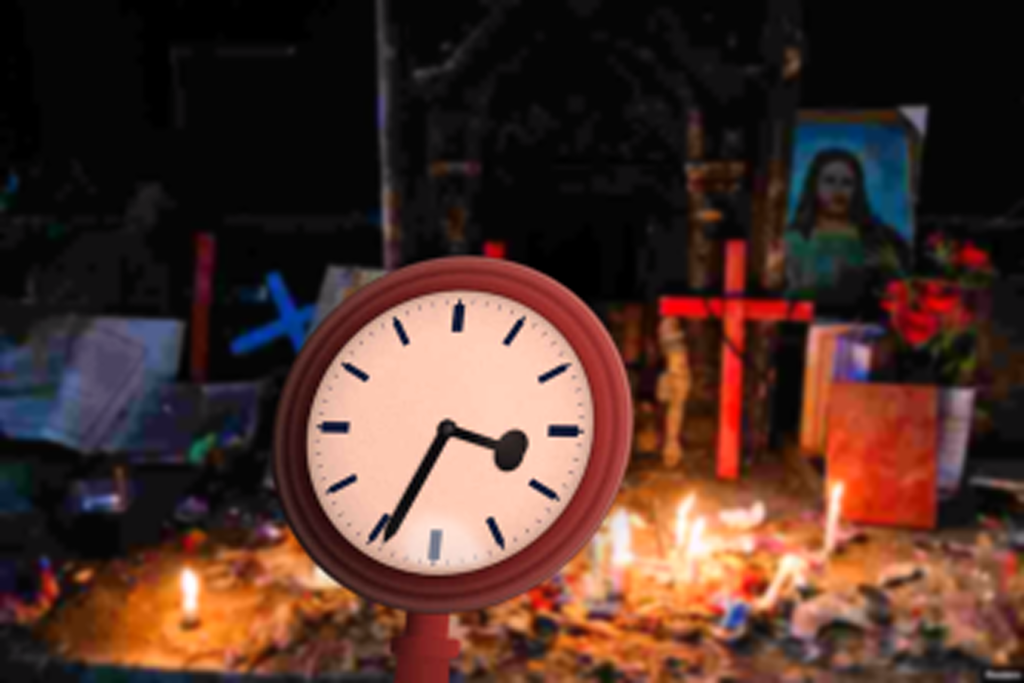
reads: 3,34
